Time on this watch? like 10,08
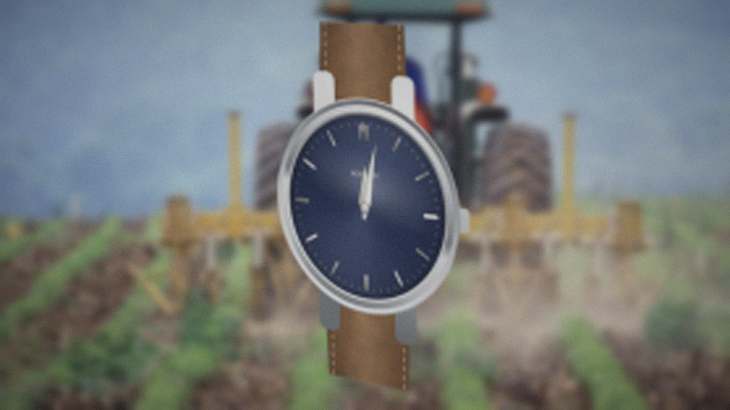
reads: 12,02
